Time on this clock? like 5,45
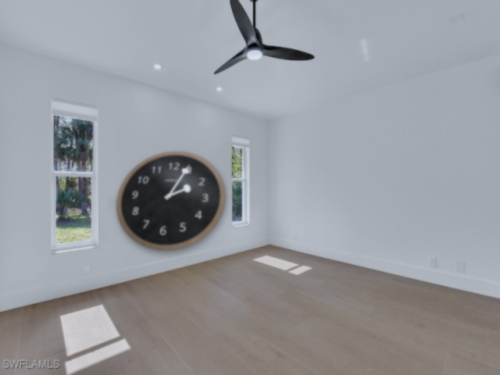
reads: 2,04
